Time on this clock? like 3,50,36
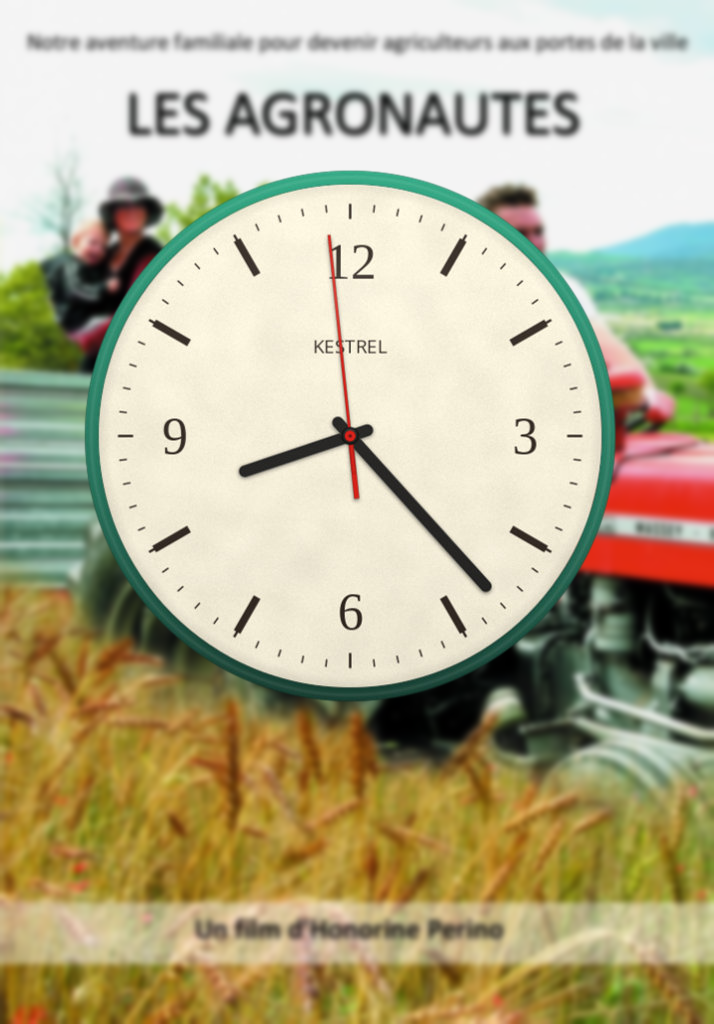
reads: 8,22,59
